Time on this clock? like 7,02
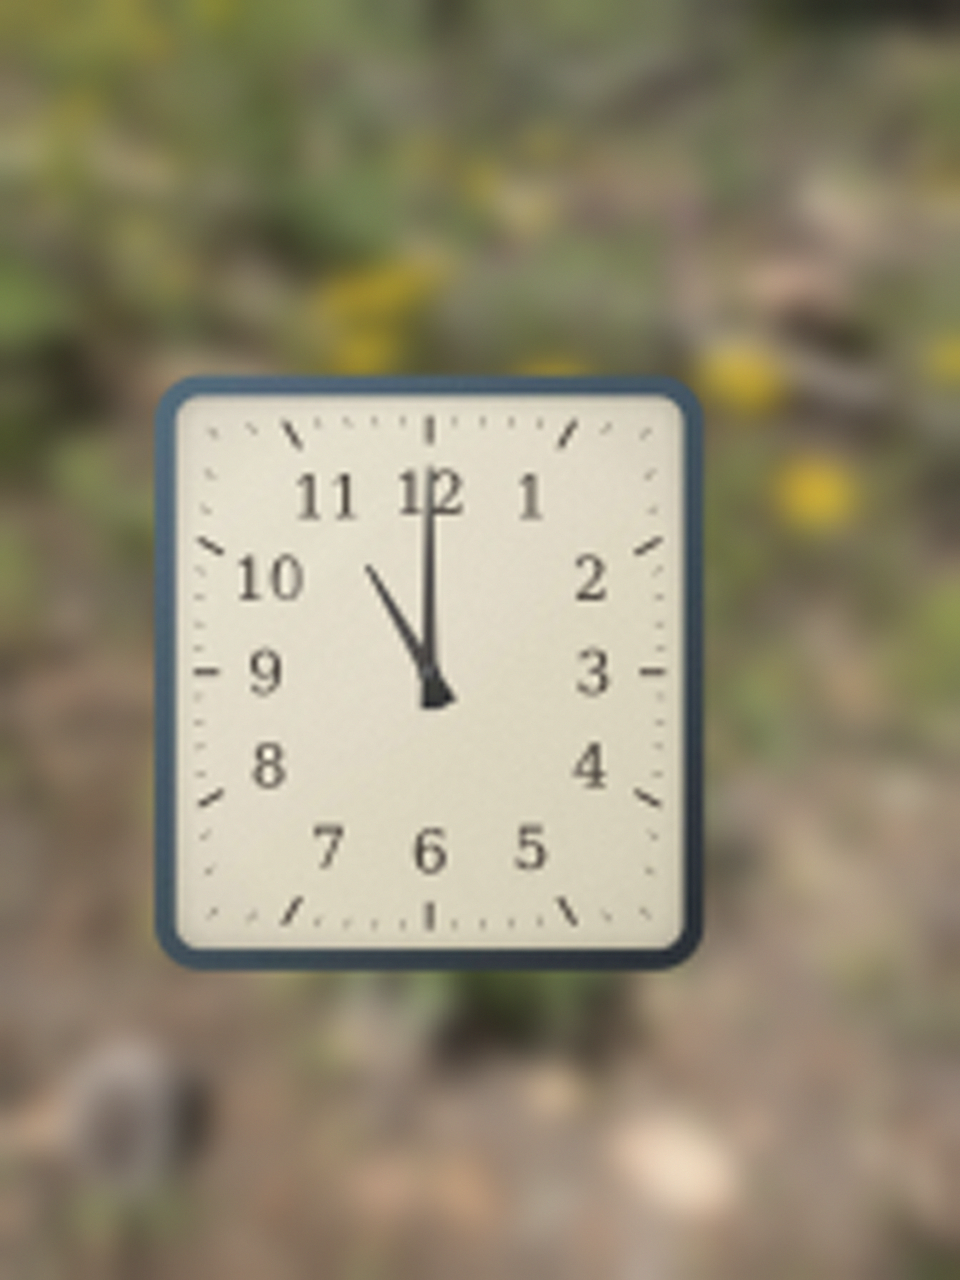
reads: 11,00
